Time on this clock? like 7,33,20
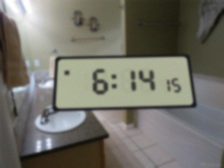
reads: 6,14,15
